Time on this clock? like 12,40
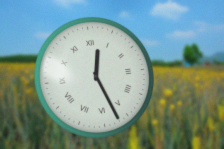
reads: 12,27
